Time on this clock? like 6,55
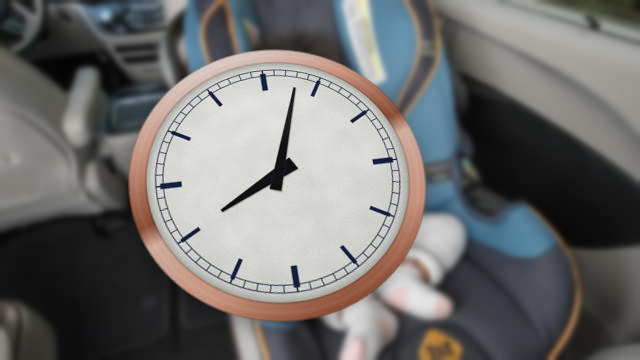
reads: 8,03
